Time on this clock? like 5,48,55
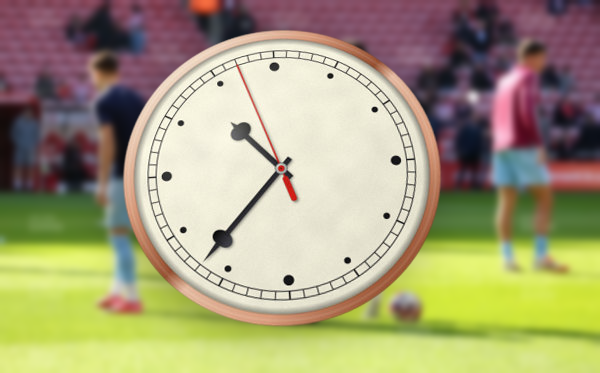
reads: 10,36,57
